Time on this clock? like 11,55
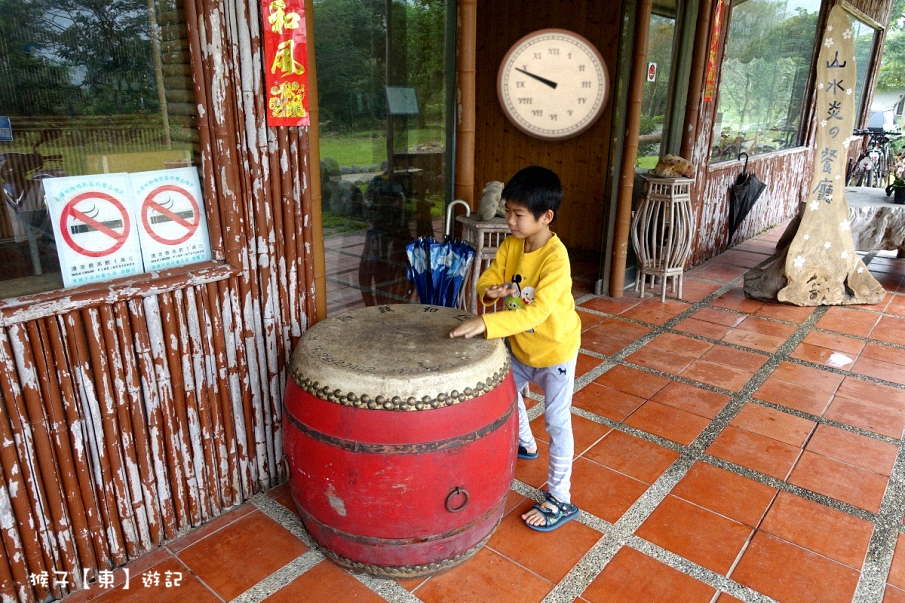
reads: 9,49
